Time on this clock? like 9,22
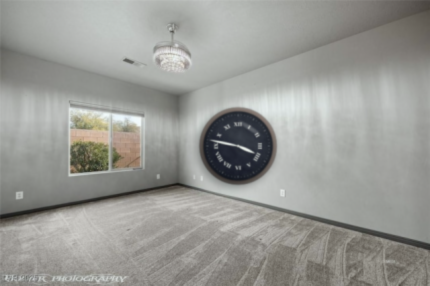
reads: 3,47
